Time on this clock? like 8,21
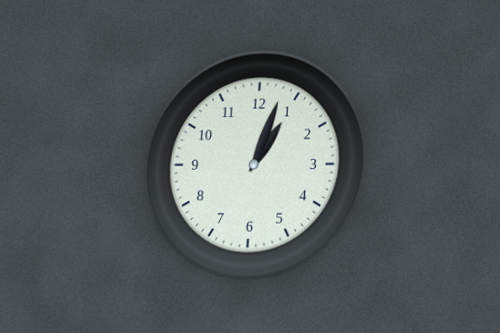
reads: 1,03
